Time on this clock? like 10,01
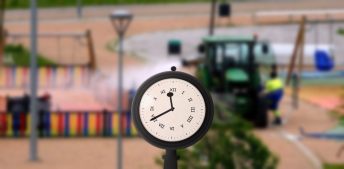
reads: 11,40
